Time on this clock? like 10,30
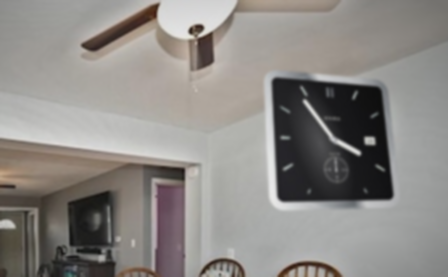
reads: 3,54
